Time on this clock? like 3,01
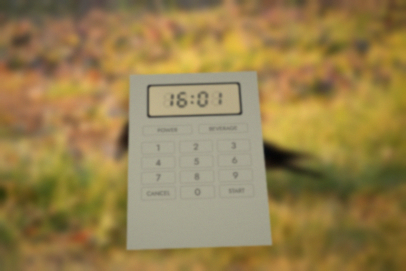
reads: 16,01
